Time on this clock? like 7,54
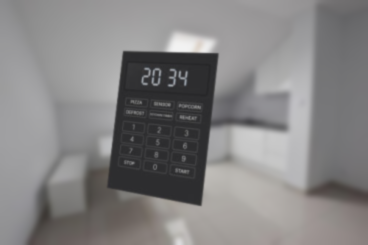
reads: 20,34
